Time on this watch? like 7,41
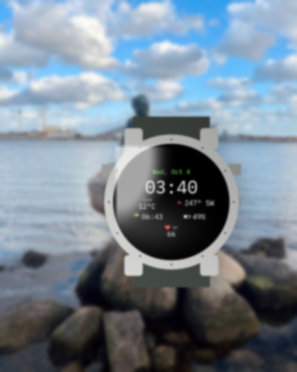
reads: 3,40
